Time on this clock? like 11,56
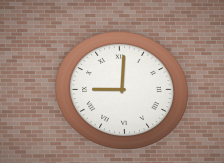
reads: 9,01
